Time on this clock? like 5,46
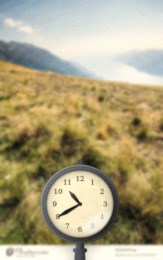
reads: 10,40
